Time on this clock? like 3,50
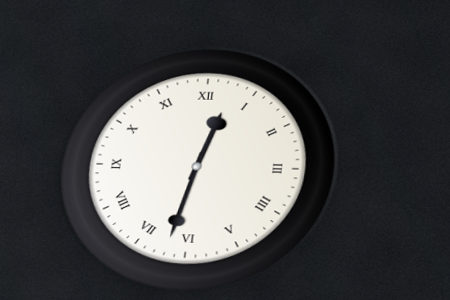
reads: 12,32
